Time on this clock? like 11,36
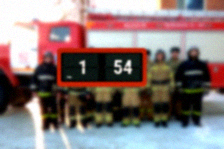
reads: 1,54
